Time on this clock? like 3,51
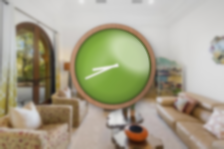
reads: 8,41
